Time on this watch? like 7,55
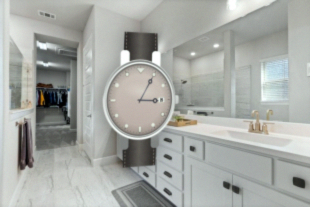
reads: 3,05
